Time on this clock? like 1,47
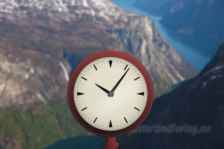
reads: 10,06
